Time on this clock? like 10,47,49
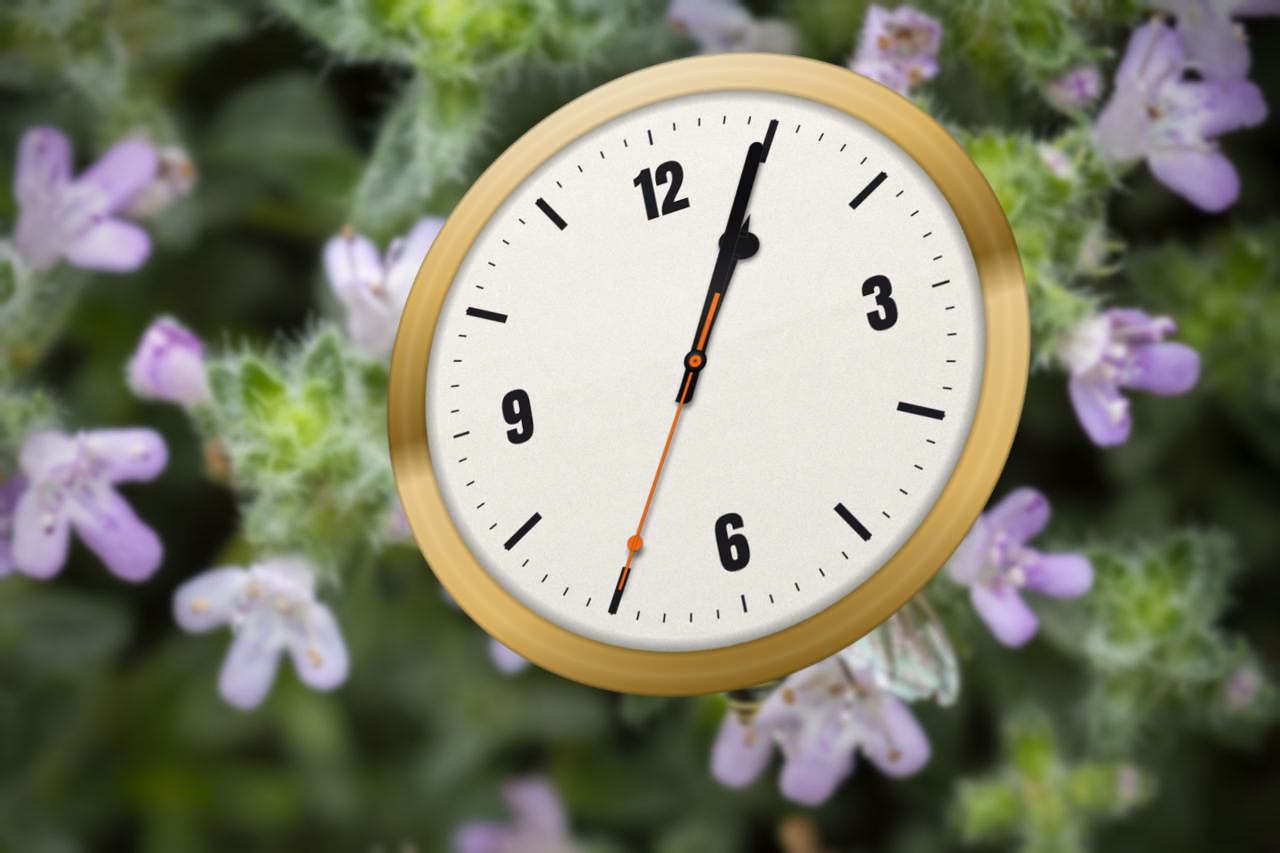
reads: 1,04,35
